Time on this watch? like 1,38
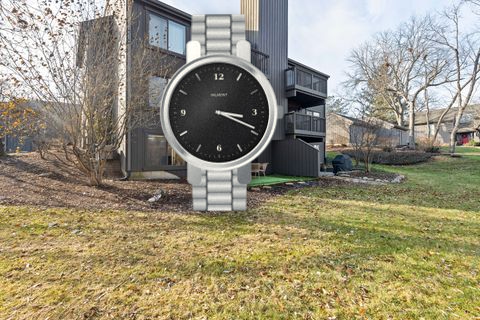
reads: 3,19
